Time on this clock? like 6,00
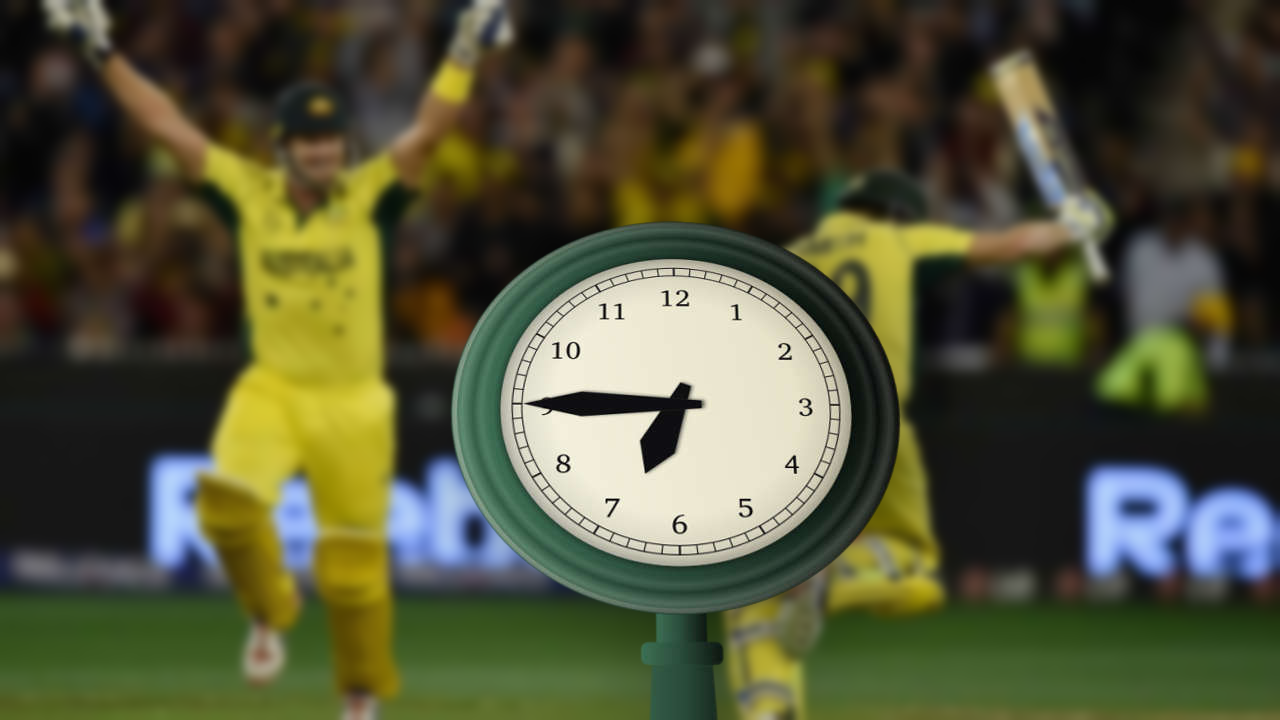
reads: 6,45
